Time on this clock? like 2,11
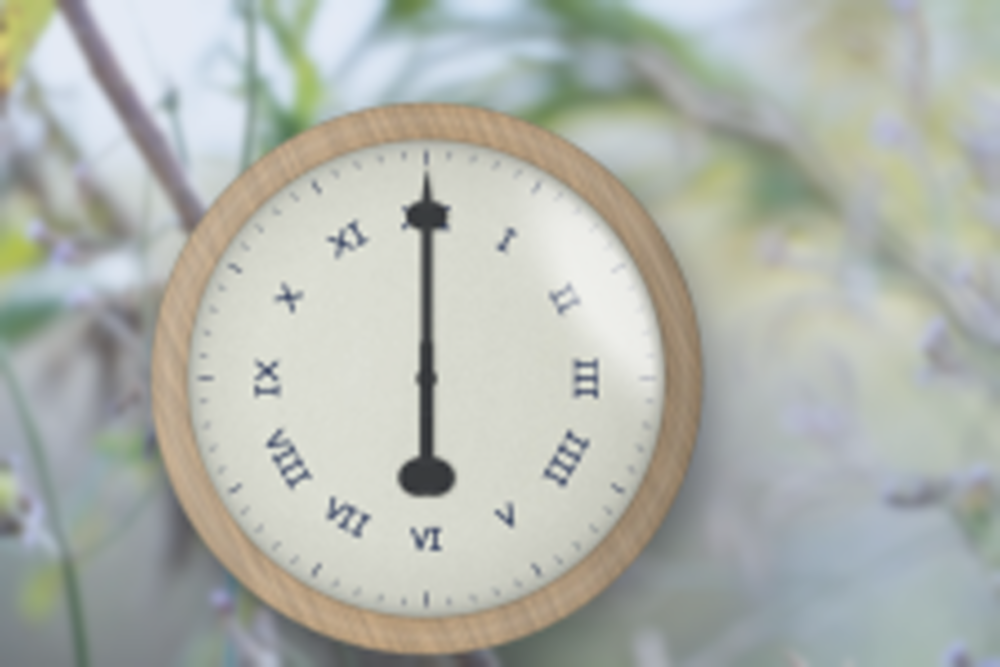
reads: 6,00
